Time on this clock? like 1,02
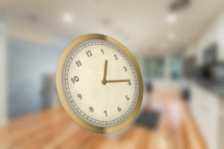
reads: 1,19
